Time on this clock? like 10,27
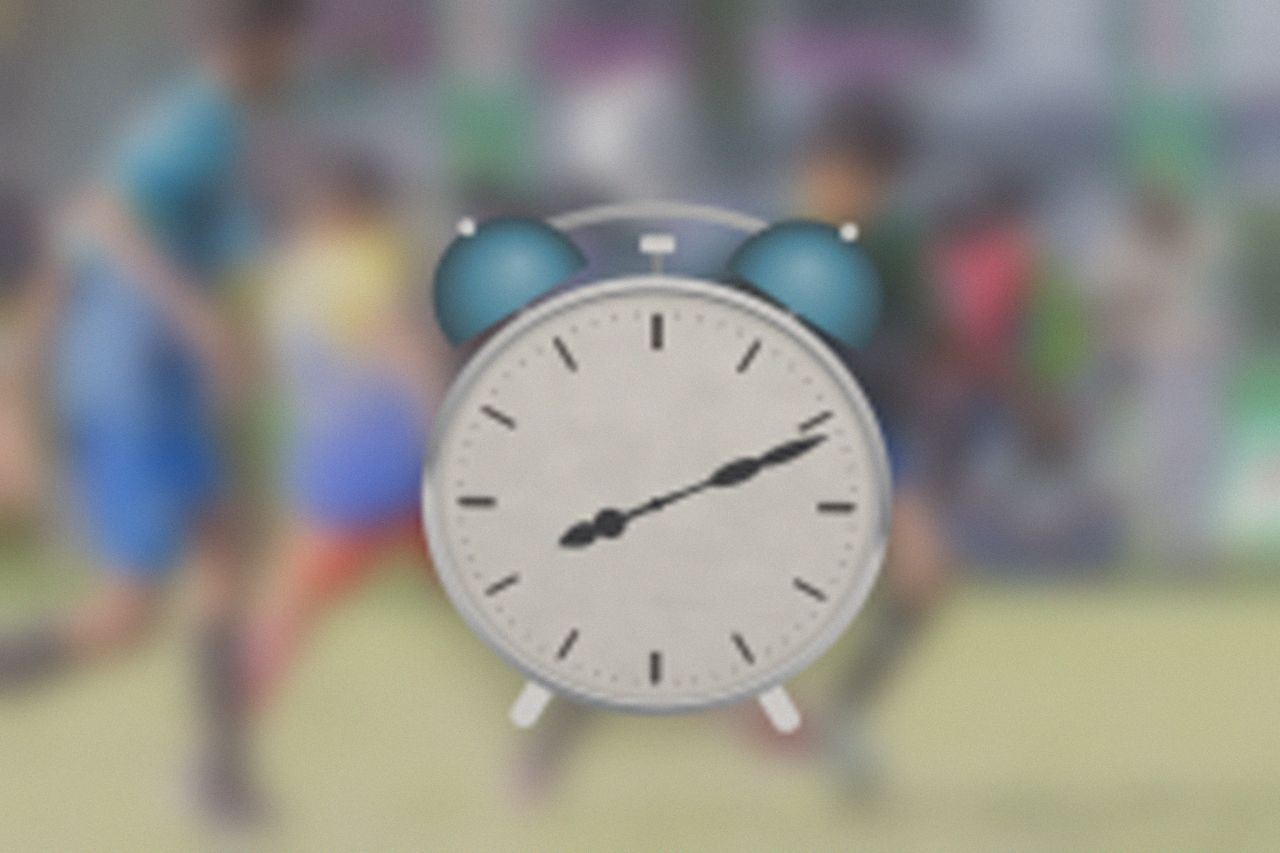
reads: 8,11
